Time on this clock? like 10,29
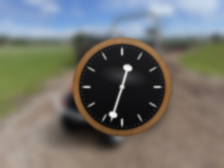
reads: 12,33
